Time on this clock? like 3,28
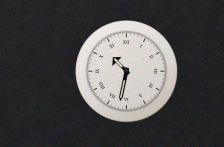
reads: 10,32
